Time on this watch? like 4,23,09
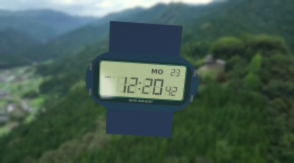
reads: 12,20,42
